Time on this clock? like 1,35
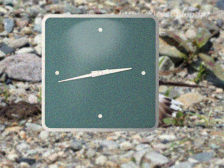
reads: 2,43
